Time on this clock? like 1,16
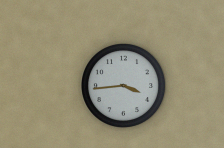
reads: 3,44
